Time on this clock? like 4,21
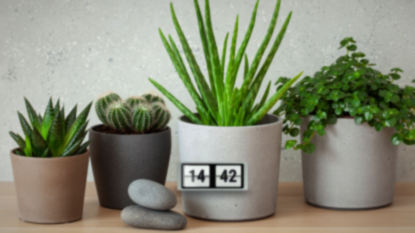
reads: 14,42
